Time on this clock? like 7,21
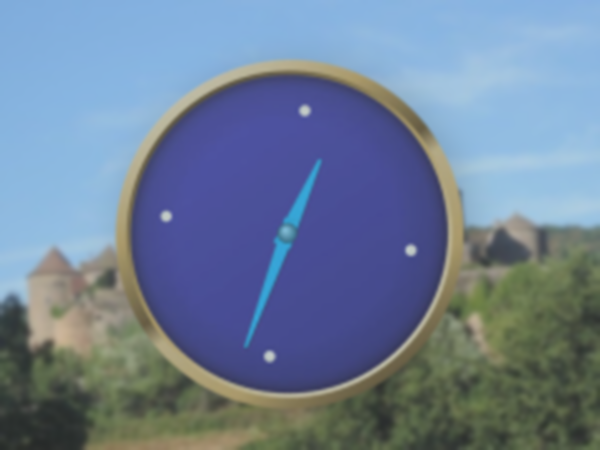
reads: 12,32
